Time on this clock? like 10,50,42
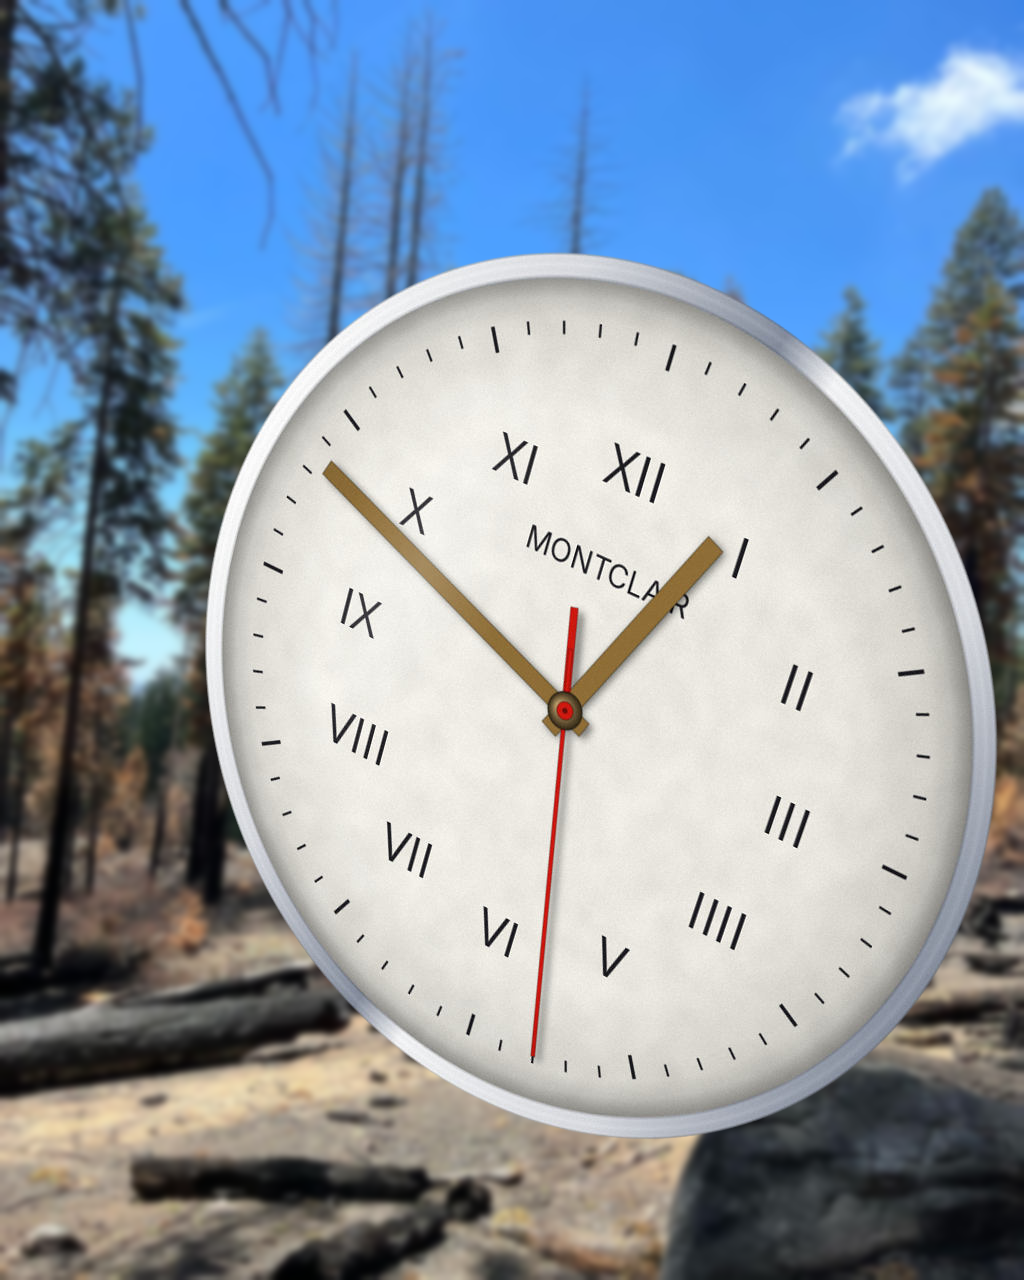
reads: 12,48,28
